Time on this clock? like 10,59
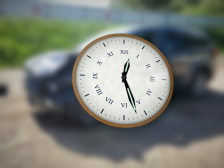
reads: 12,27
